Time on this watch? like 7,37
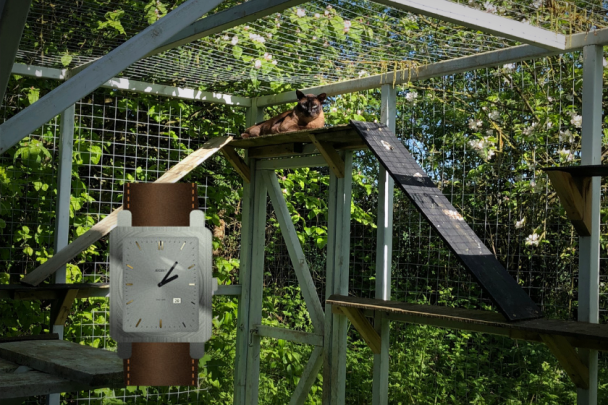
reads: 2,06
